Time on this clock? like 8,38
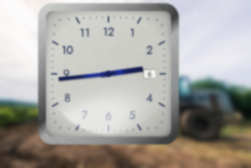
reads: 2,44
